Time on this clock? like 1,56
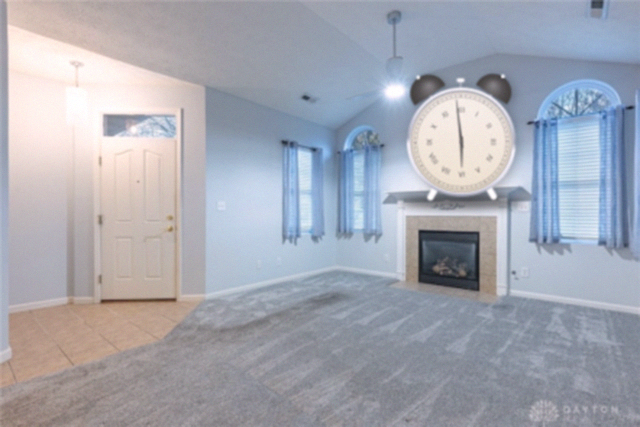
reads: 5,59
